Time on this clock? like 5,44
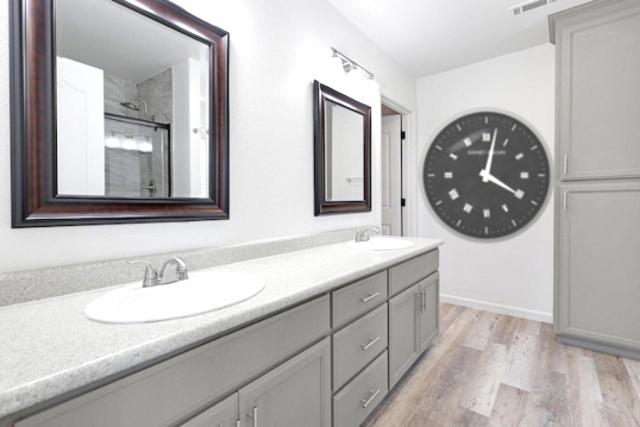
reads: 4,02
